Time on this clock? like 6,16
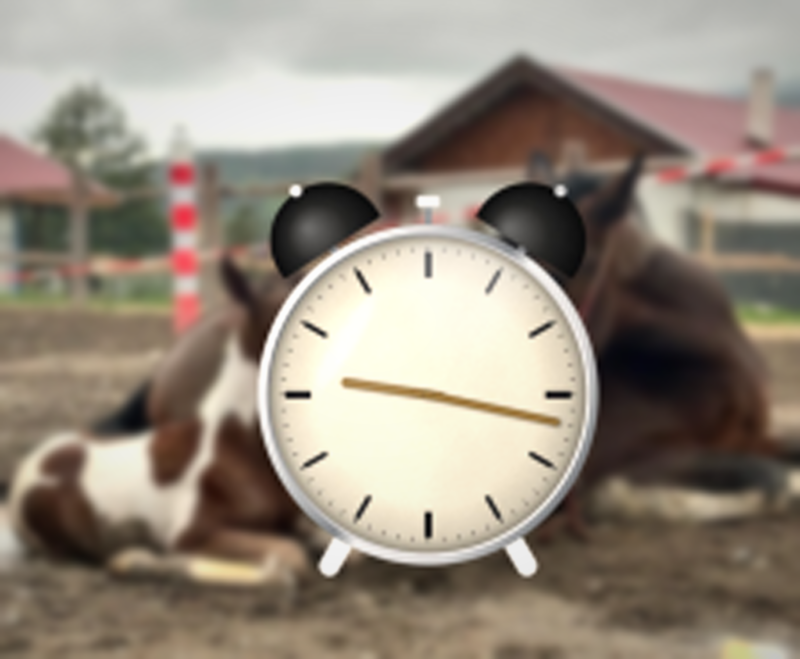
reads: 9,17
